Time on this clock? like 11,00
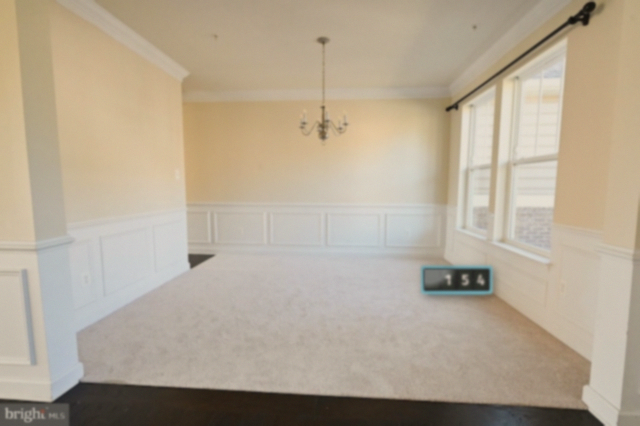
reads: 1,54
